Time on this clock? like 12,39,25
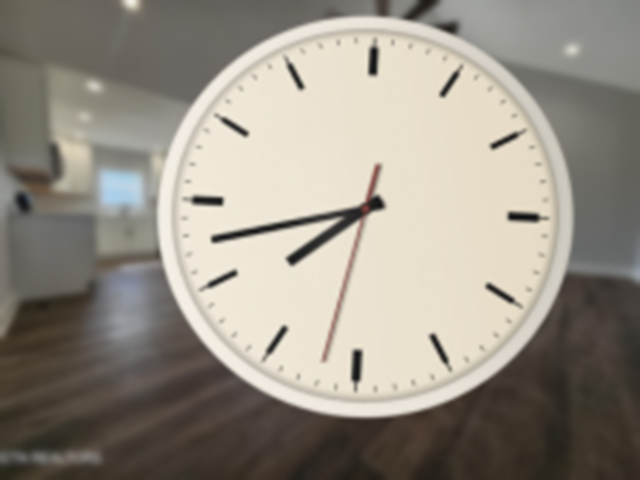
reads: 7,42,32
